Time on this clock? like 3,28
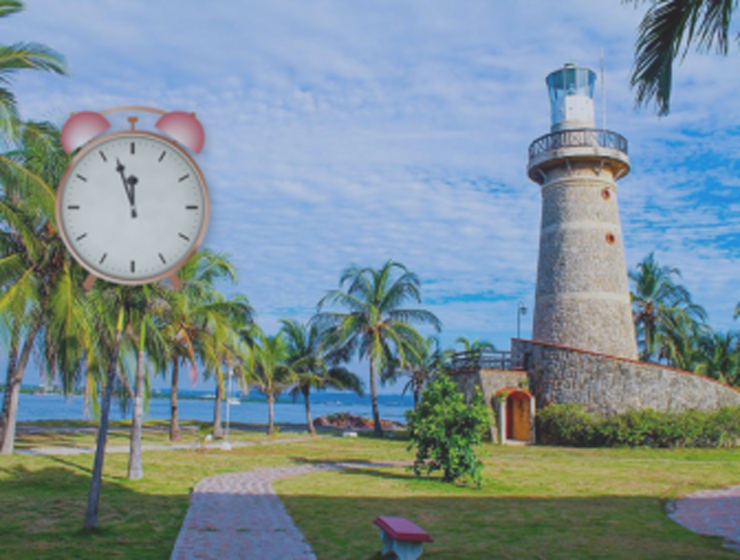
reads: 11,57
